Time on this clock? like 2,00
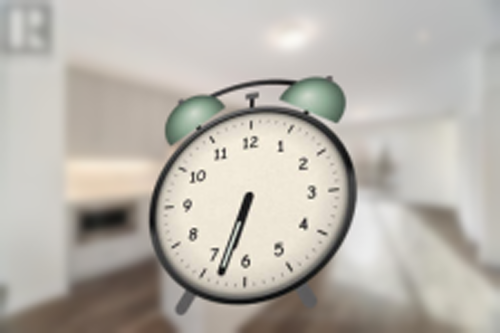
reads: 6,33
